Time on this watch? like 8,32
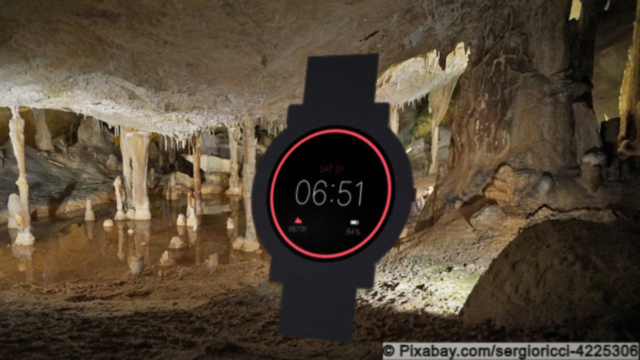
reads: 6,51
